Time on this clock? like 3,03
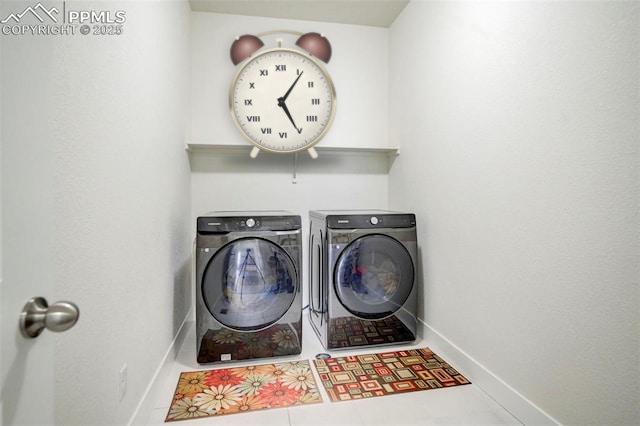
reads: 5,06
